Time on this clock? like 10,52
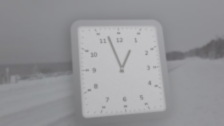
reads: 12,57
